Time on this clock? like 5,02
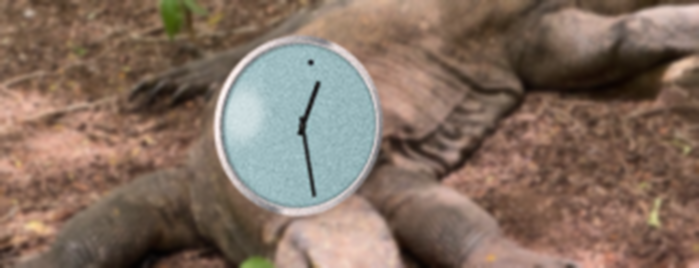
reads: 12,27
